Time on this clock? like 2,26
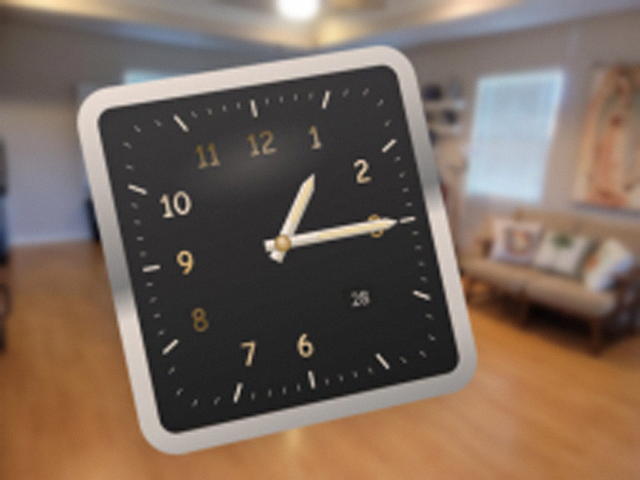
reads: 1,15
